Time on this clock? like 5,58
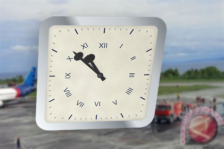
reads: 10,52
